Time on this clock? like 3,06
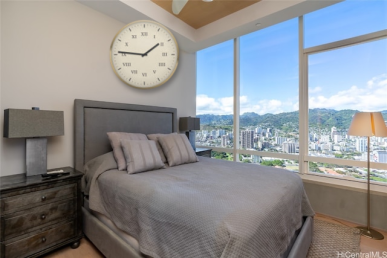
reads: 1,46
